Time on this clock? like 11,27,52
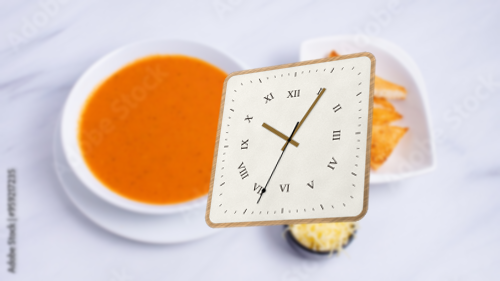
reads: 10,05,34
